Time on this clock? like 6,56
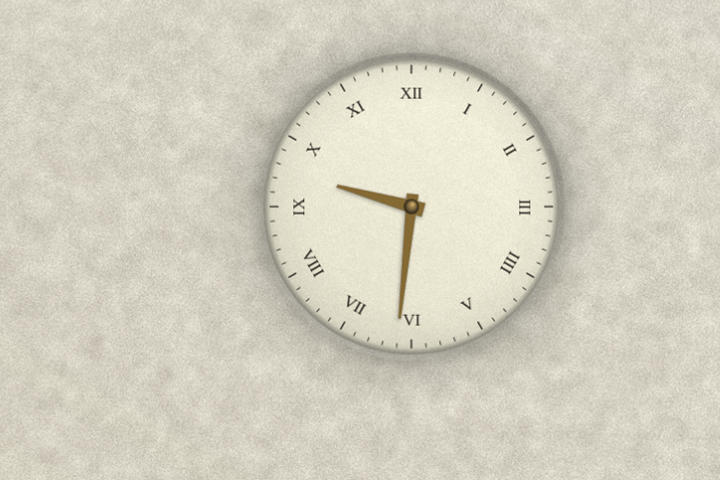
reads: 9,31
